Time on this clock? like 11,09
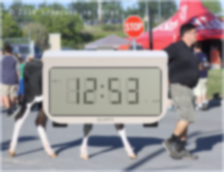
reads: 12,53
